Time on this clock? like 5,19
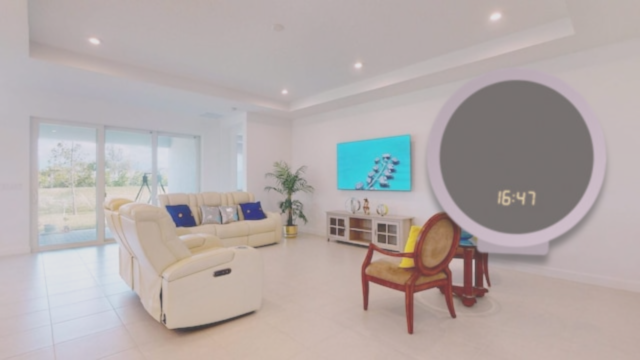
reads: 16,47
